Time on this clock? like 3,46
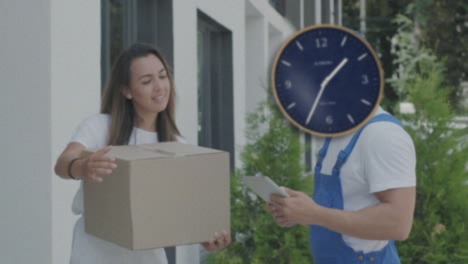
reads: 1,35
